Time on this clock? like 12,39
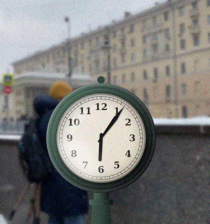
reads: 6,06
